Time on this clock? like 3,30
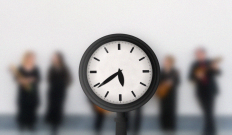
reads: 5,39
